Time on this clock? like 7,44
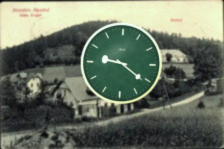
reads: 9,21
